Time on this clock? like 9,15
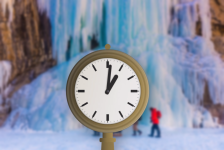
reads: 1,01
